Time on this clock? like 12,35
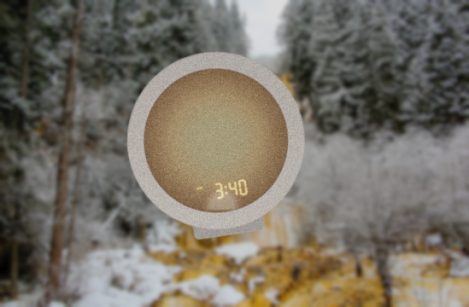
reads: 3,40
